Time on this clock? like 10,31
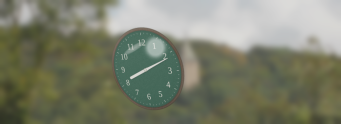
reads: 8,11
